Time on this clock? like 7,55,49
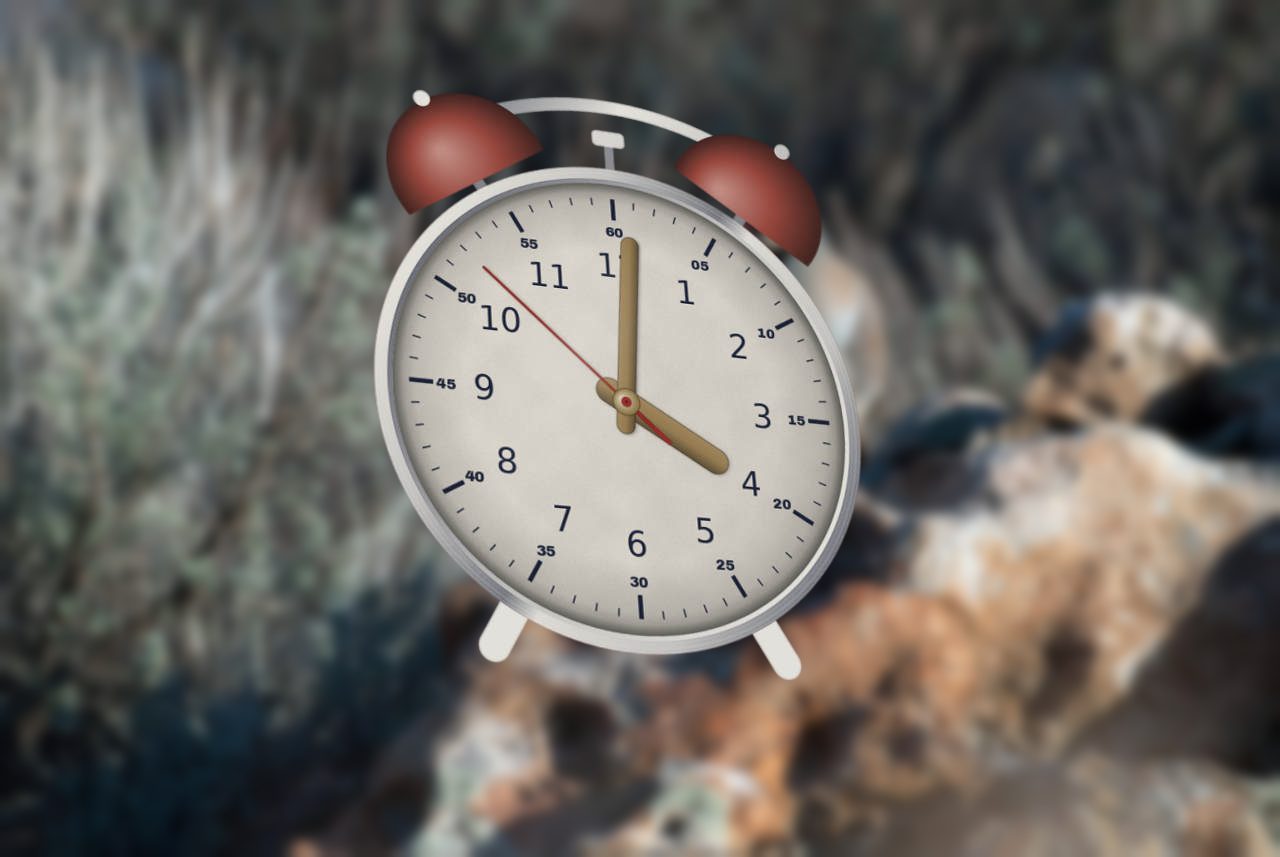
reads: 4,00,52
